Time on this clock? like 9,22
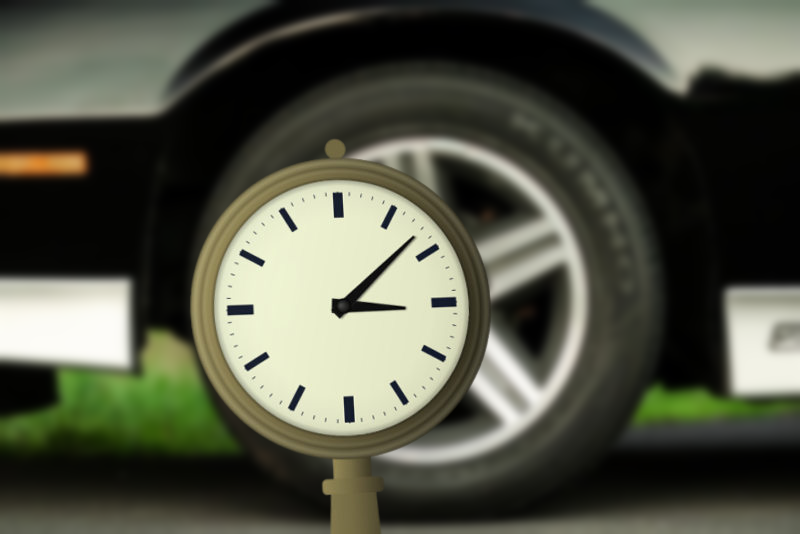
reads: 3,08
